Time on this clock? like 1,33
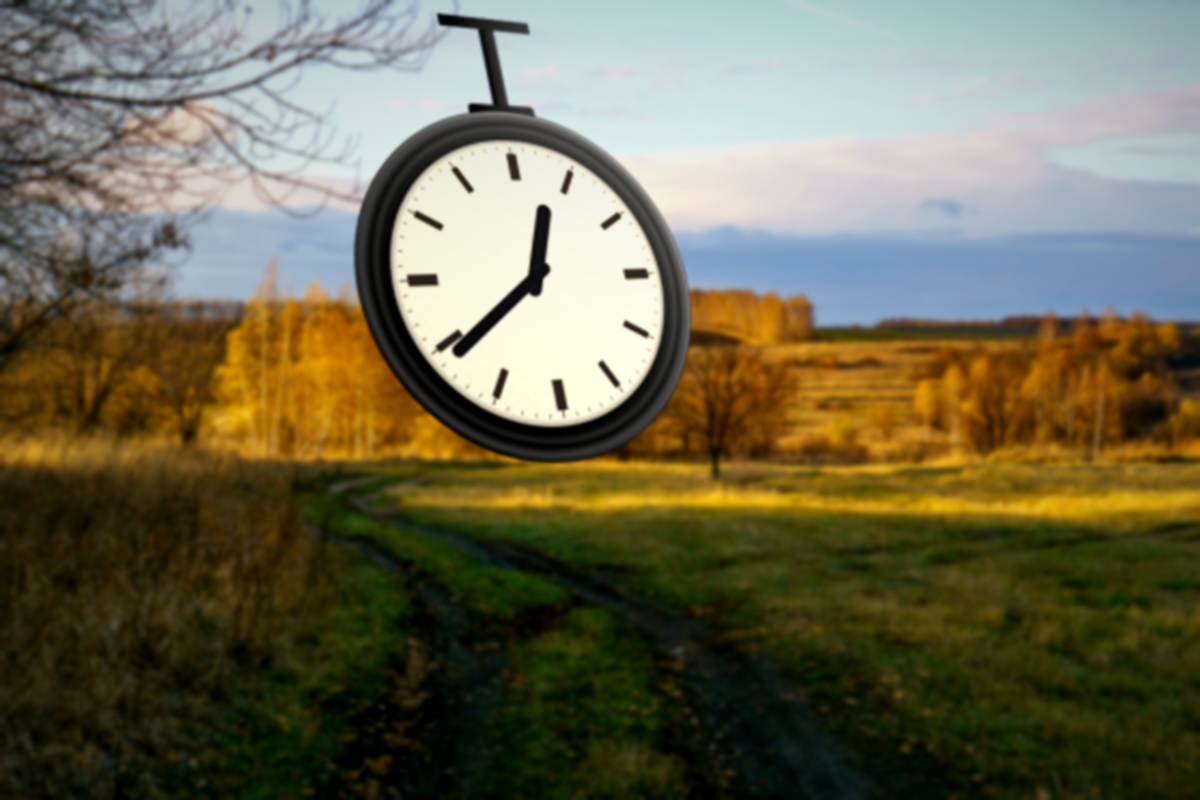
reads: 12,39
